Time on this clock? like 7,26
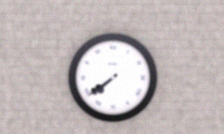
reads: 7,39
